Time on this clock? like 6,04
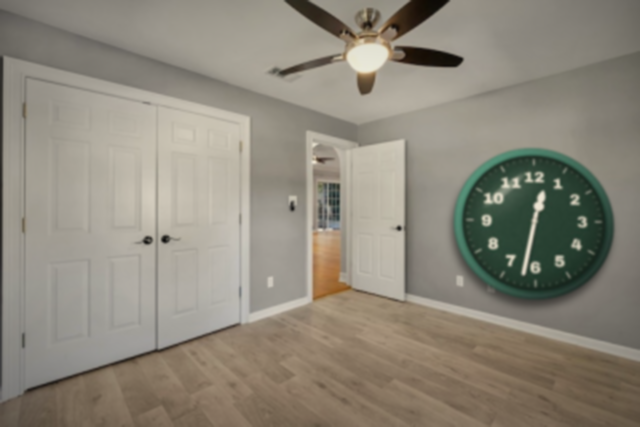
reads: 12,32
